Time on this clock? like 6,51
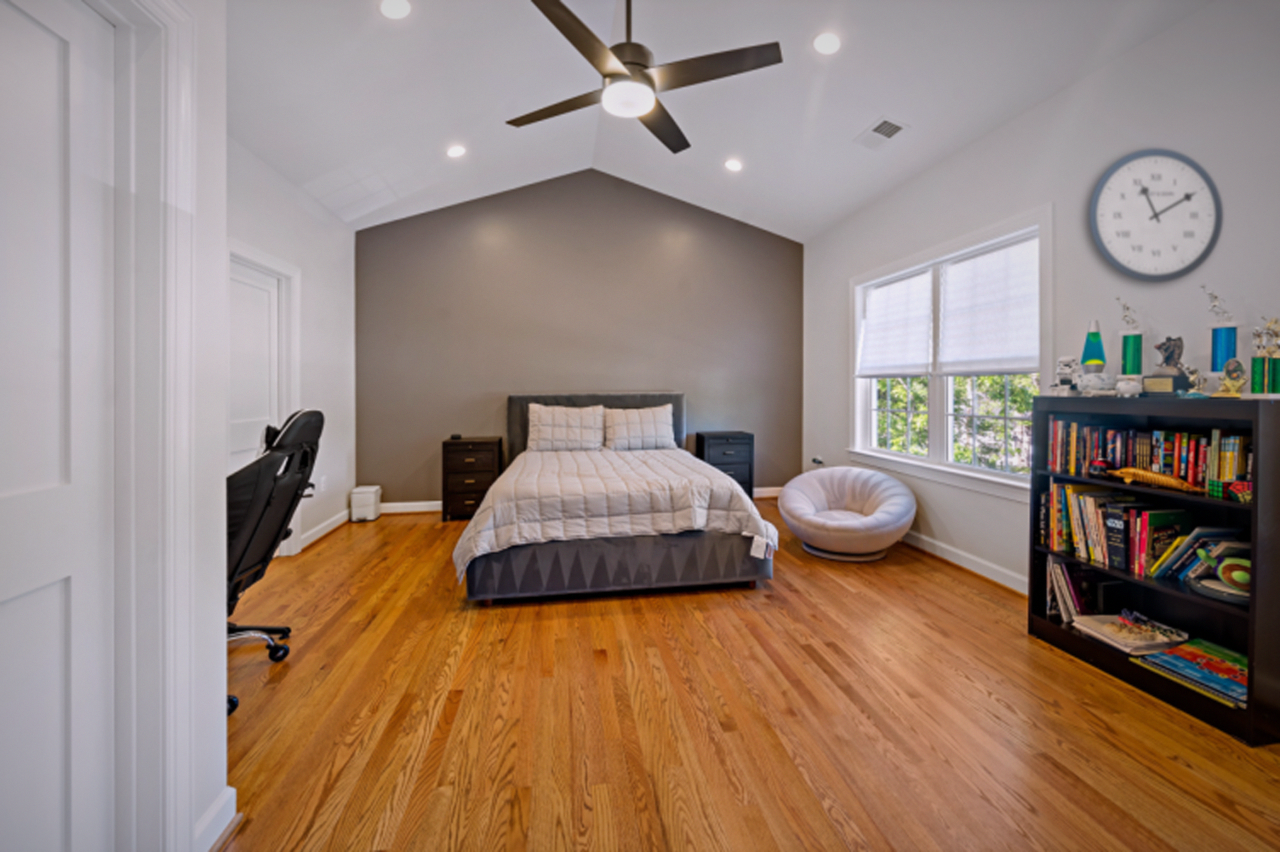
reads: 11,10
